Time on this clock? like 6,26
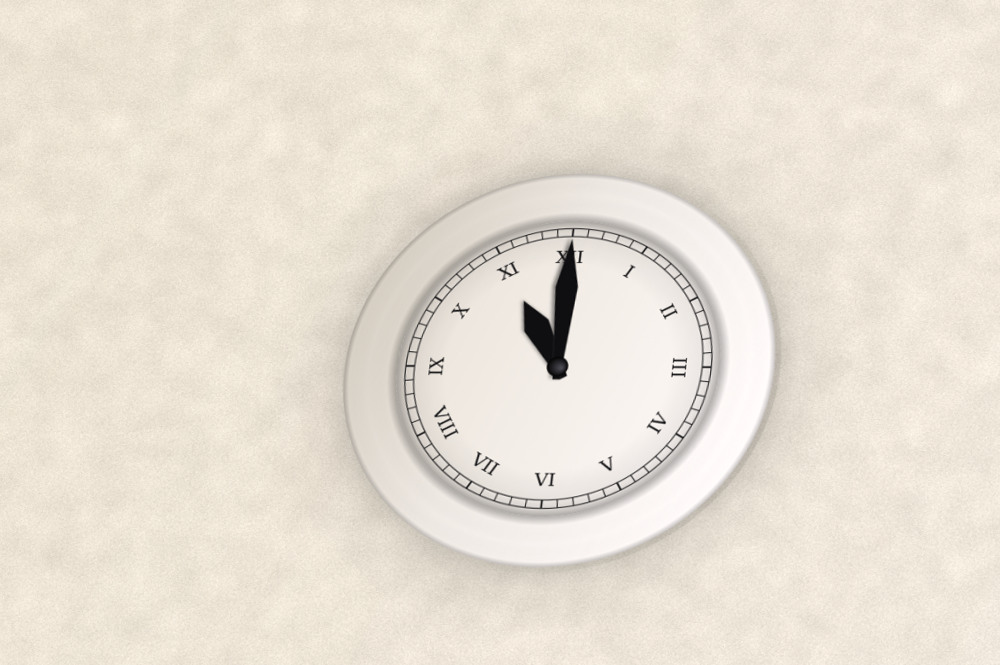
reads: 11,00
